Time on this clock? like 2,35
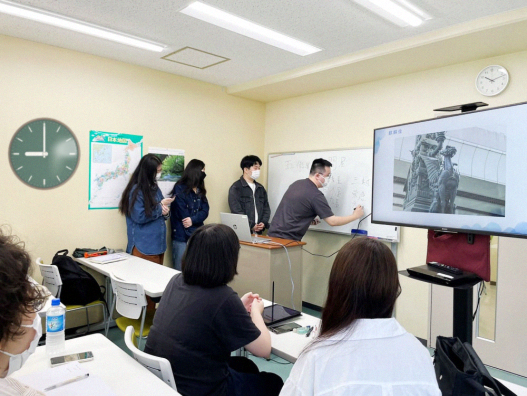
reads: 9,00
